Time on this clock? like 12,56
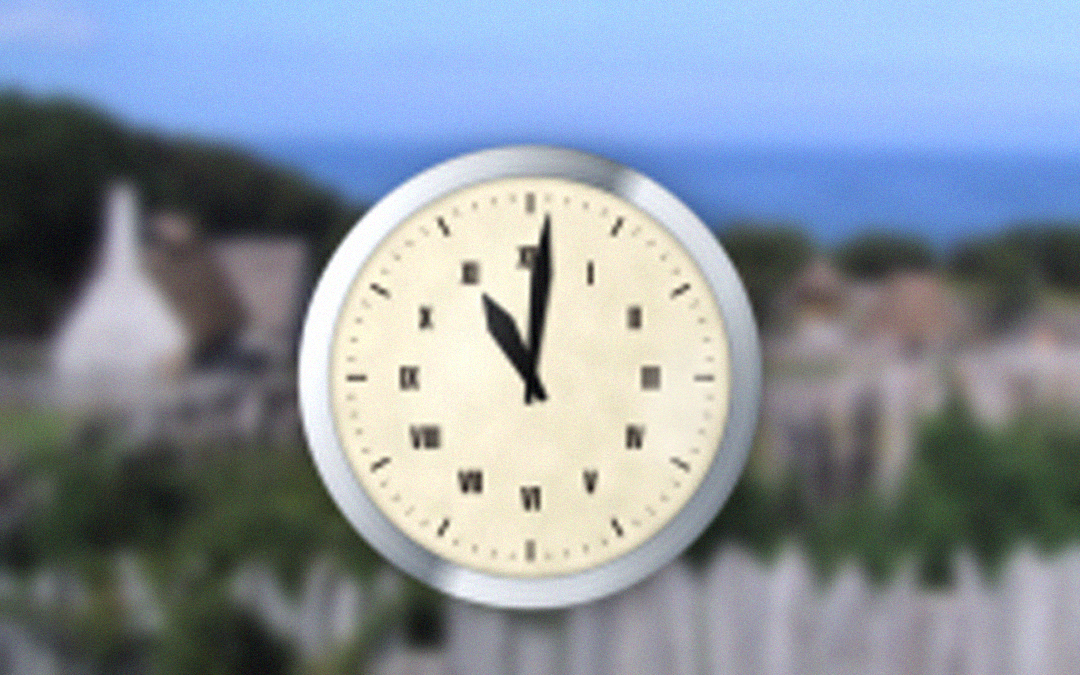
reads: 11,01
